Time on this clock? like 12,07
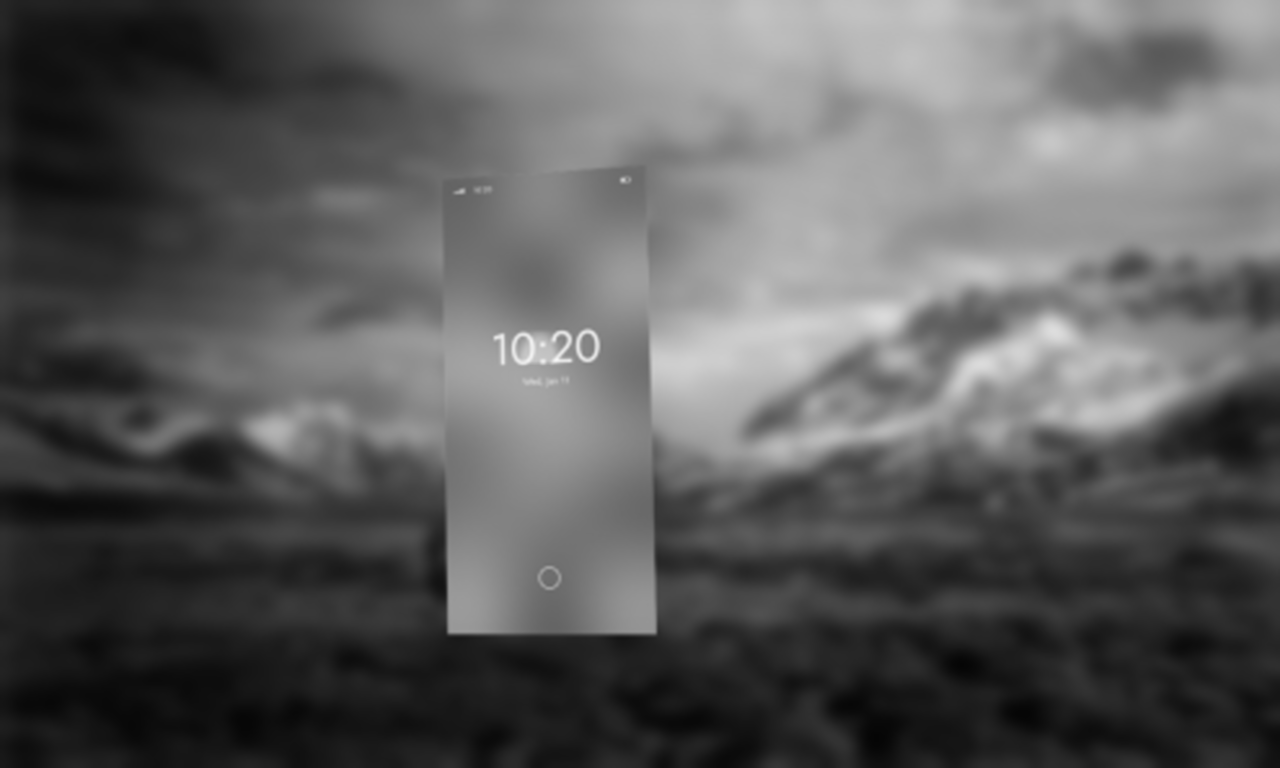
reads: 10,20
